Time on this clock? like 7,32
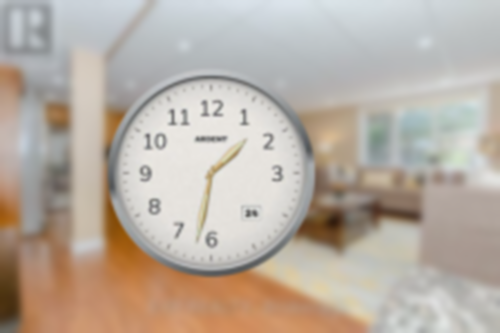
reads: 1,32
